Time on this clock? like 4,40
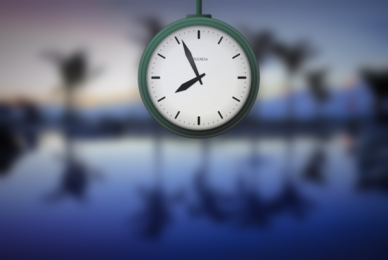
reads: 7,56
